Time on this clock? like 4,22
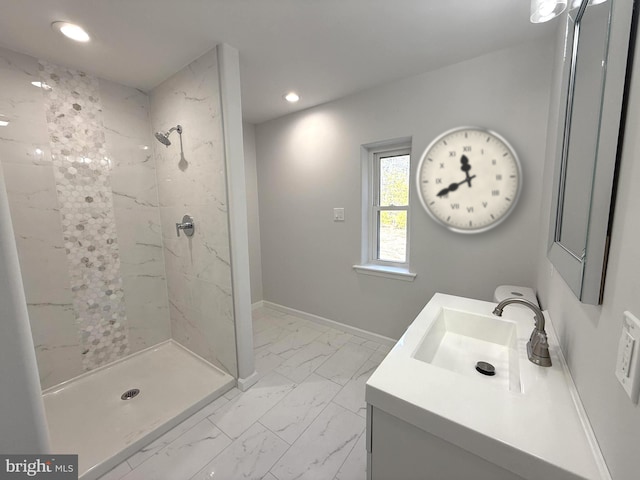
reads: 11,41
